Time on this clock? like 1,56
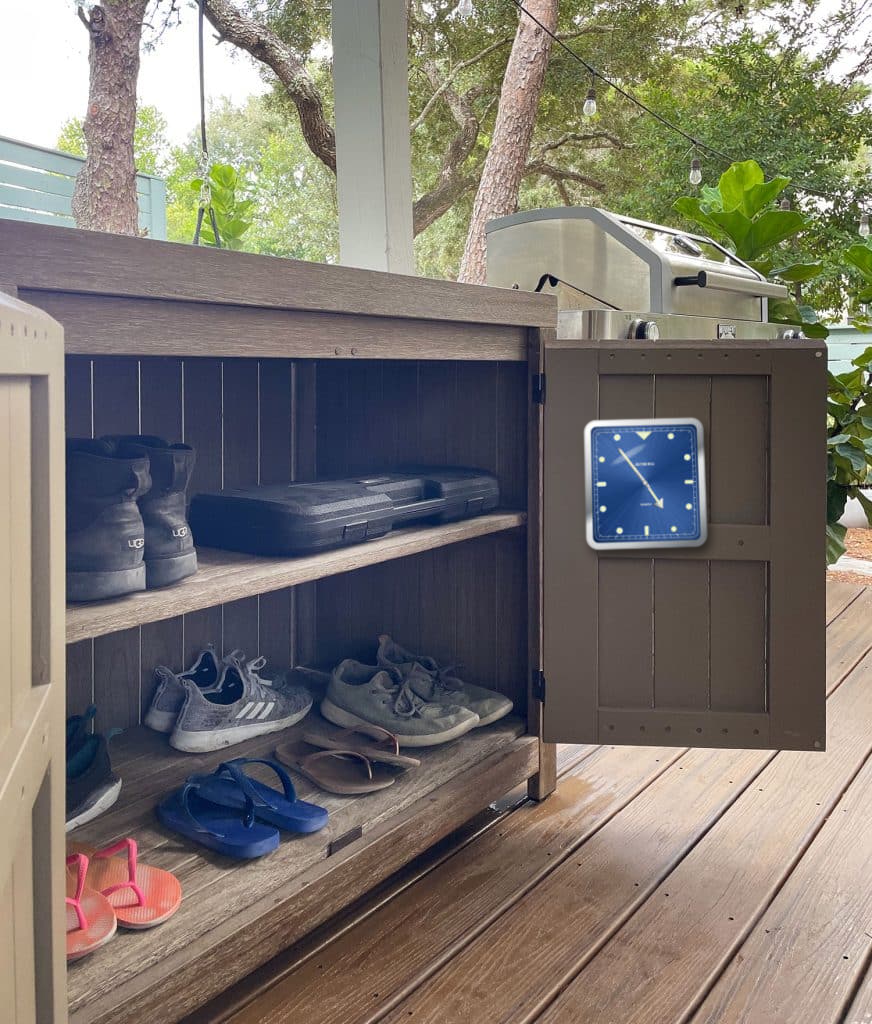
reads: 4,54
